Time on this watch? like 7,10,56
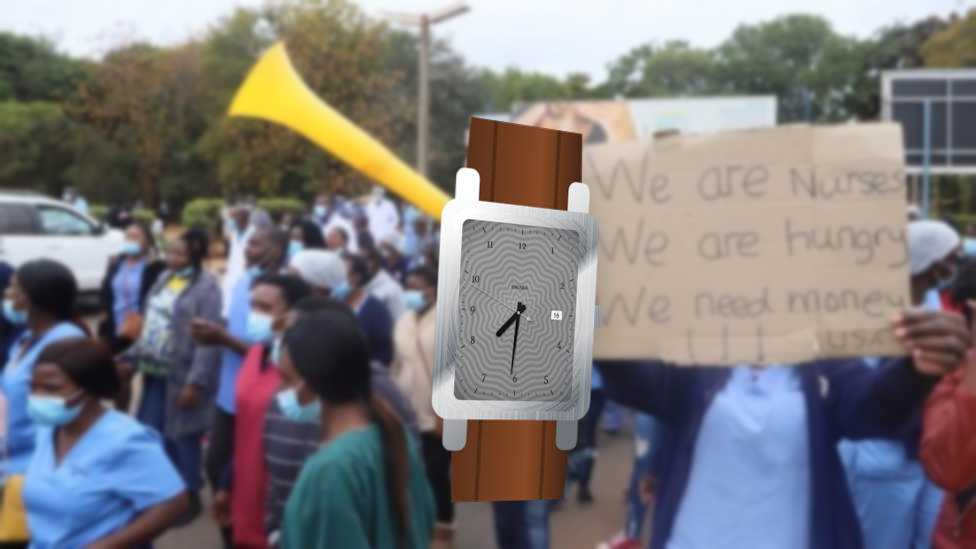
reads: 7,30,49
